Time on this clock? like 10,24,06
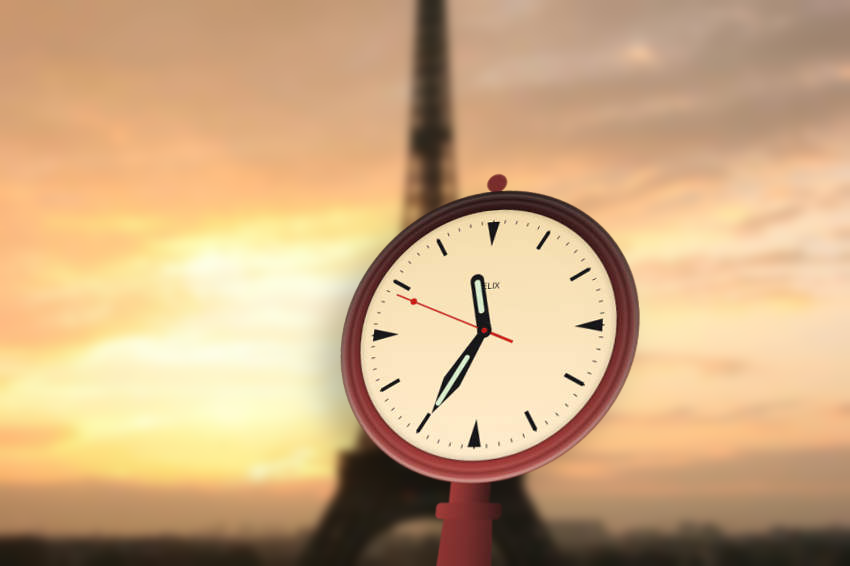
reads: 11,34,49
